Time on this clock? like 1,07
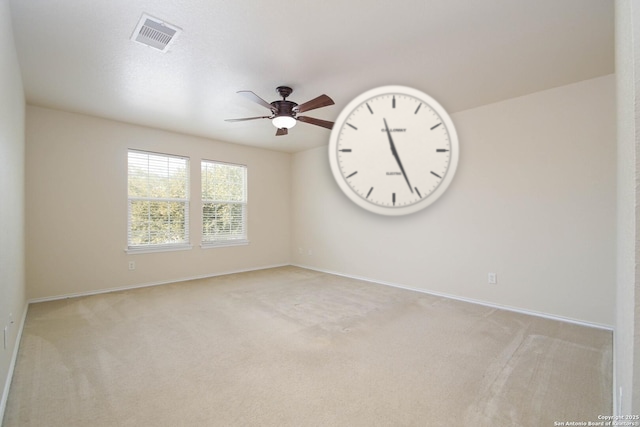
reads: 11,26
